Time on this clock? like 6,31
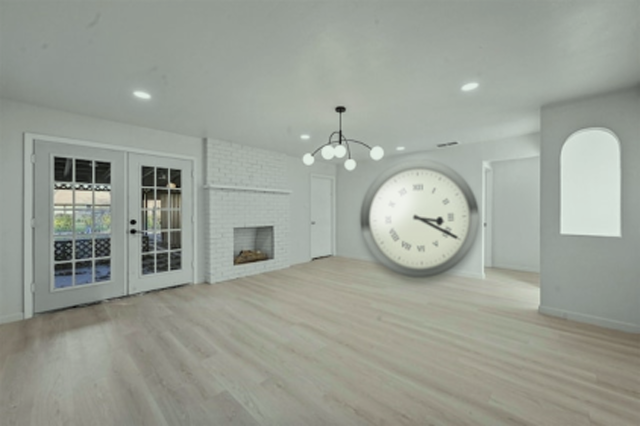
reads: 3,20
